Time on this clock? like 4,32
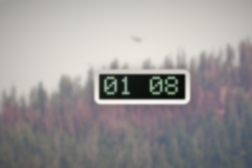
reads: 1,08
